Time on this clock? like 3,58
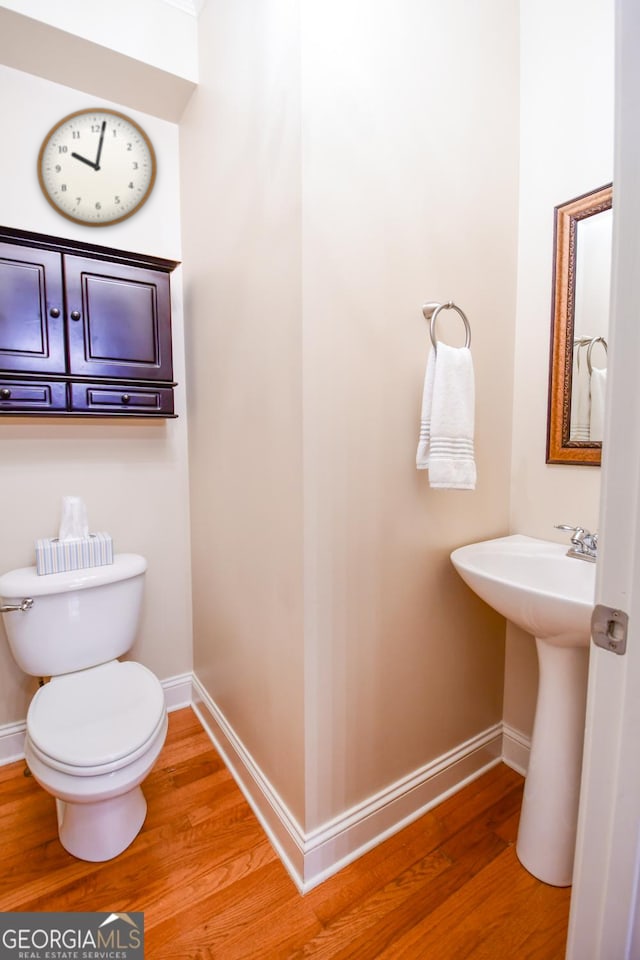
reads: 10,02
